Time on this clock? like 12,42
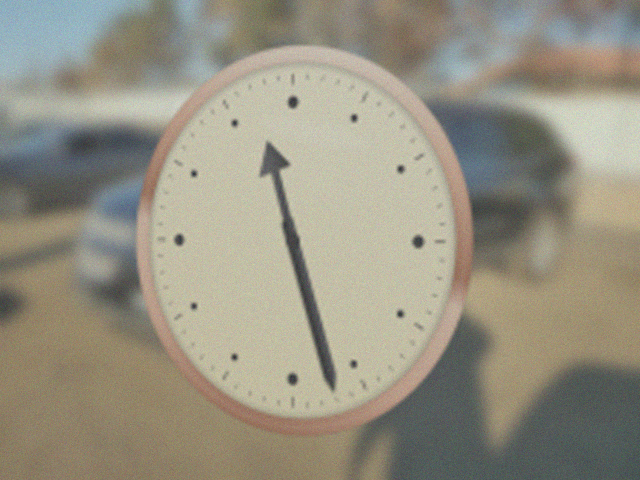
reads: 11,27
